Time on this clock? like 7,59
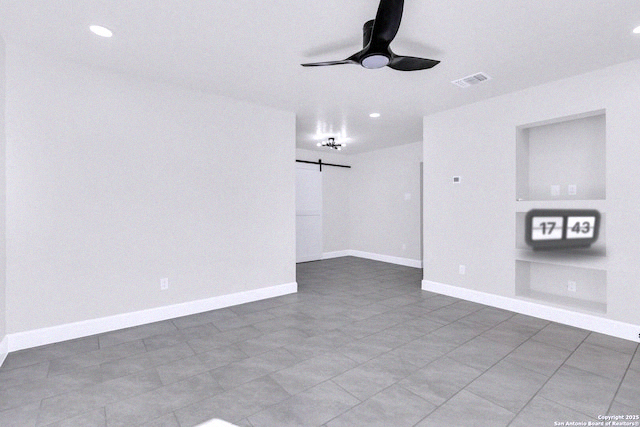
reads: 17,43
